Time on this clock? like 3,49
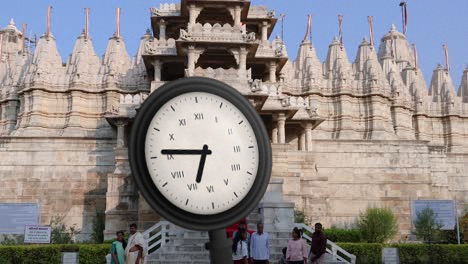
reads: 6,46
